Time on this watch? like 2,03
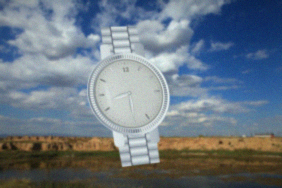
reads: 8,30
